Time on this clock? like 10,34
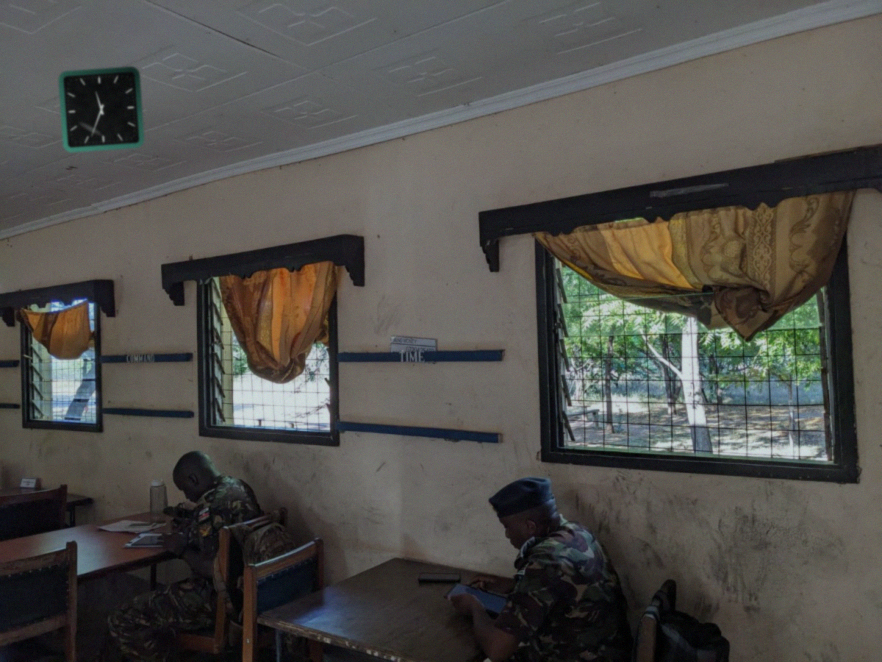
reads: 11,34
